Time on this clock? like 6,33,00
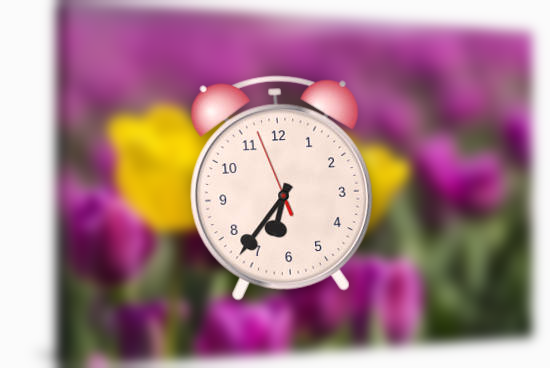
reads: 6,36,57
